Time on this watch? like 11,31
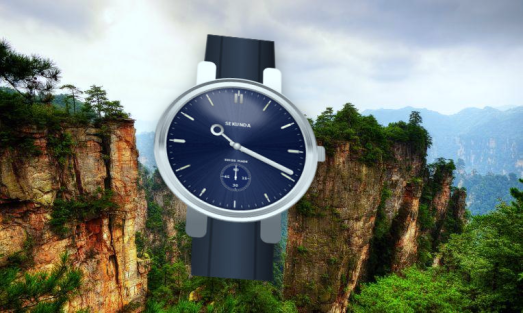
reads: 10,19
